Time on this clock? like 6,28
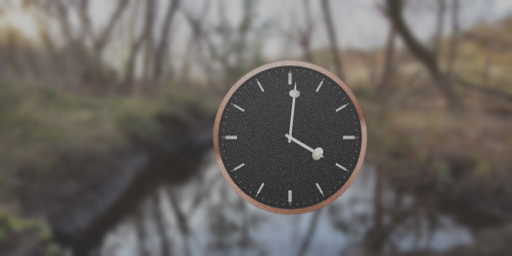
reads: 4,01
